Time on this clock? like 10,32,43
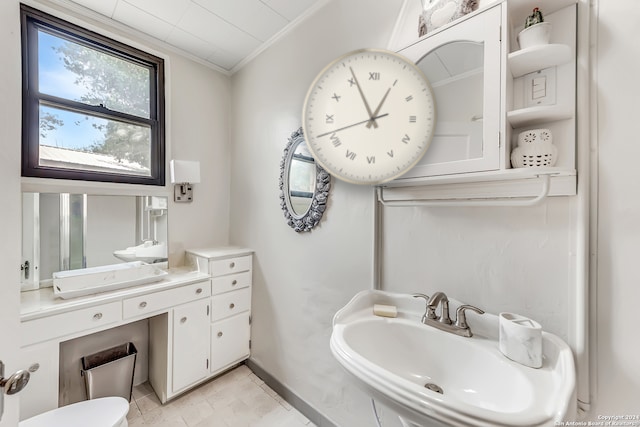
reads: 12,55,42
